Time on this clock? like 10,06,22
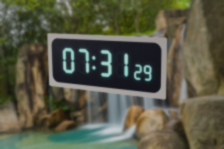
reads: 7,31,29
